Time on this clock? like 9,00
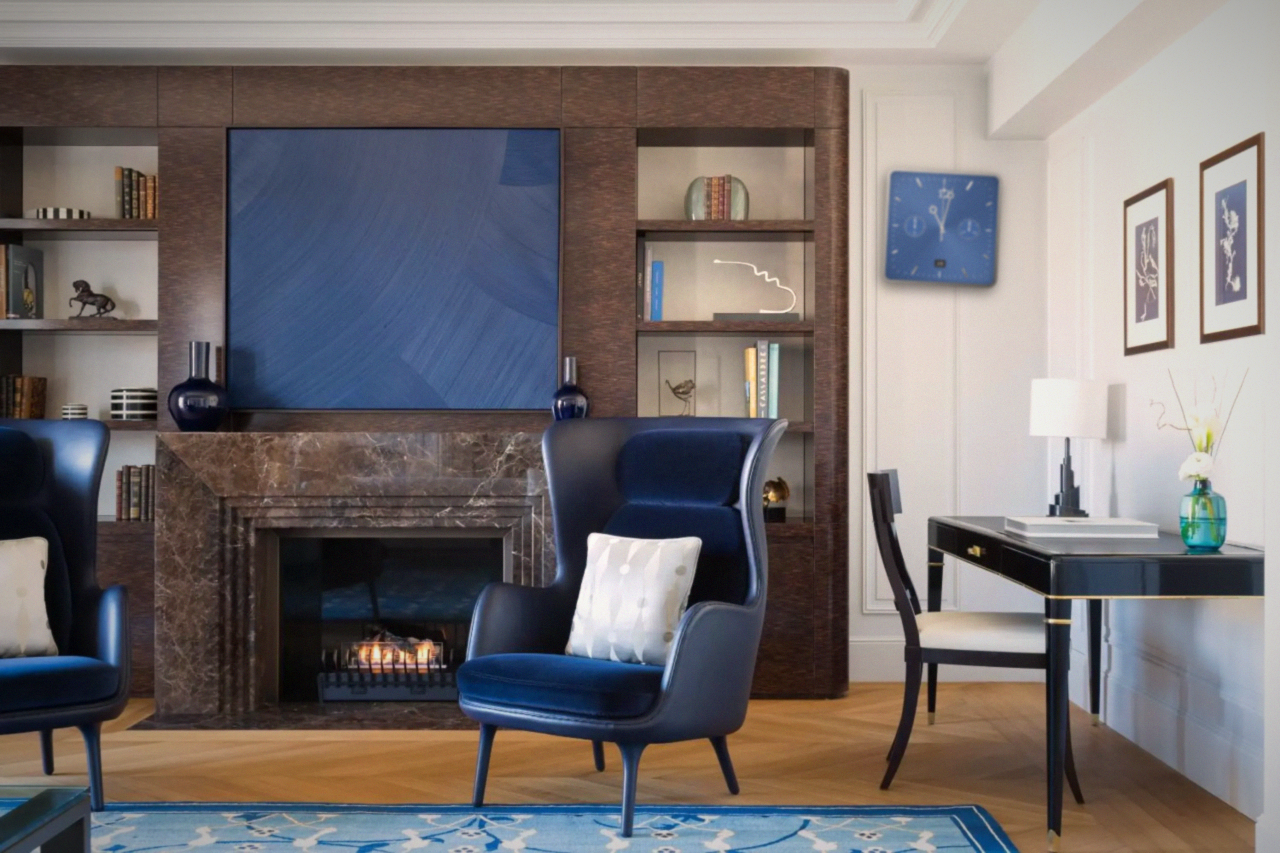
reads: 11,02
